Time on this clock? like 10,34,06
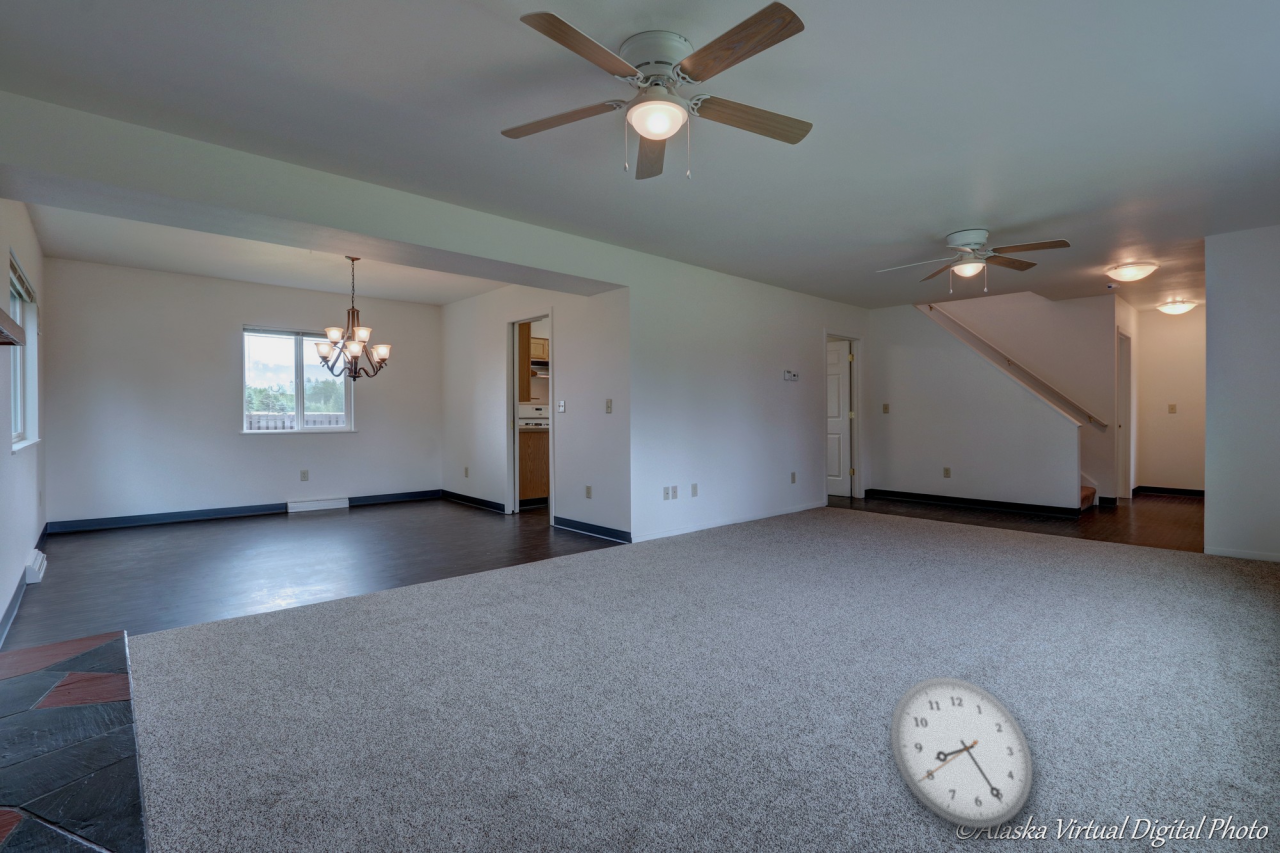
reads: 8,25,40
